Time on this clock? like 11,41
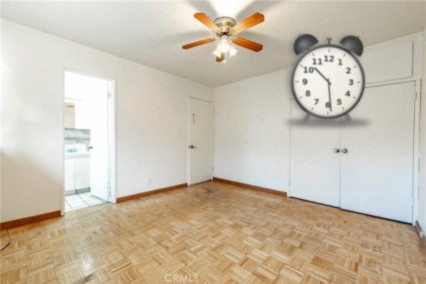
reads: 10,29
